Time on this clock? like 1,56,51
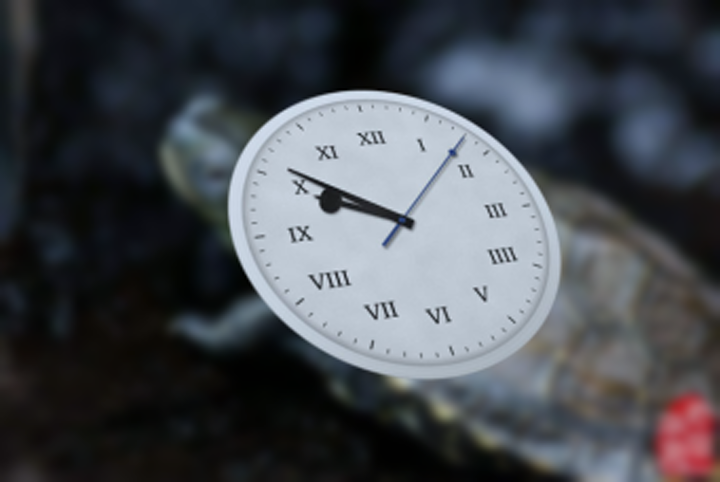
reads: 9,51,08
